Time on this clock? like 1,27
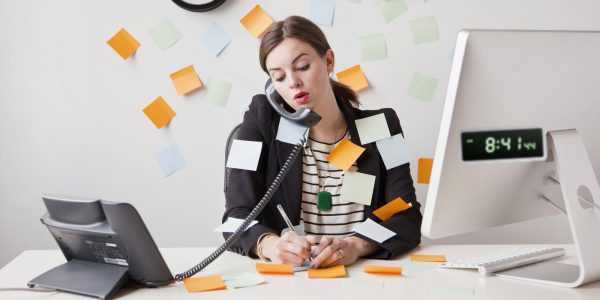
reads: 8,41
